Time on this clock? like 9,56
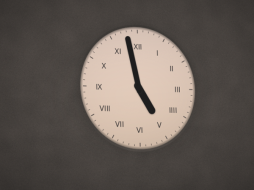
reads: 4,58
